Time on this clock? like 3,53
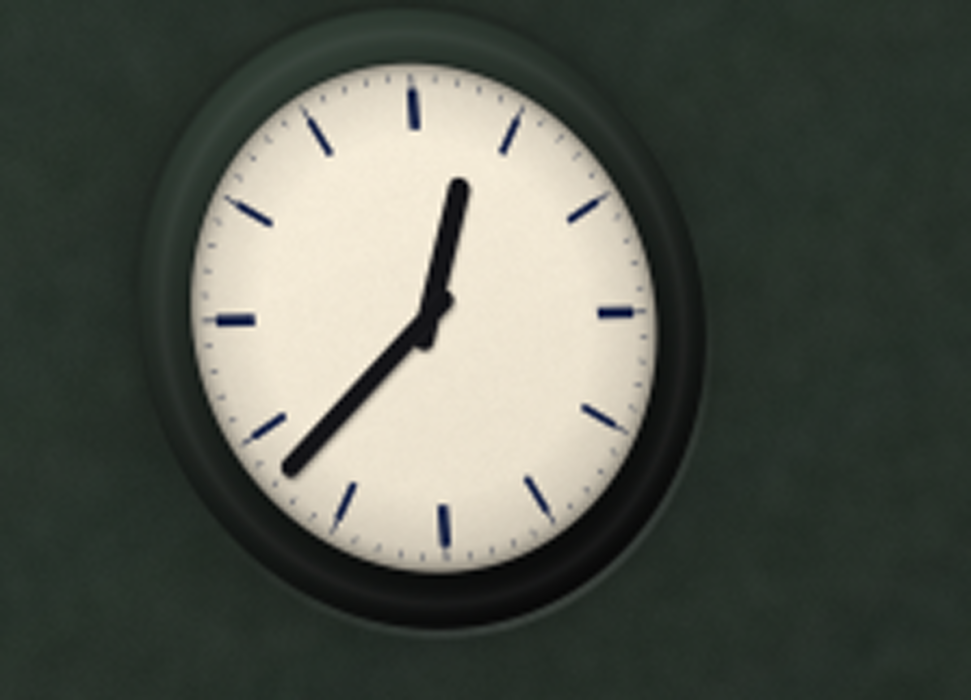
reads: 12,38
